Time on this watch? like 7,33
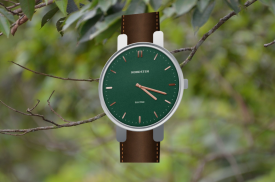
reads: 4,18
